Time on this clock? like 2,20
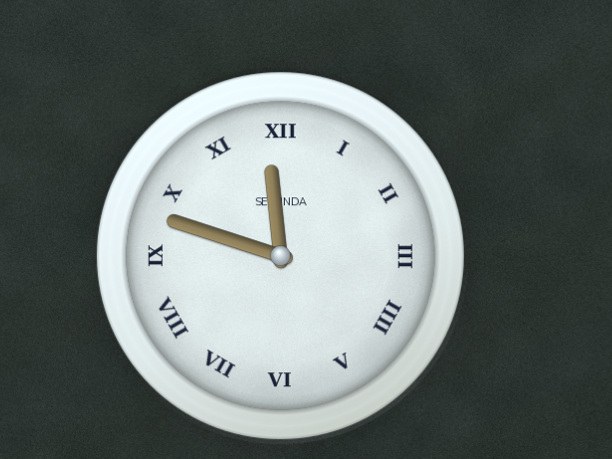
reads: 11,48
